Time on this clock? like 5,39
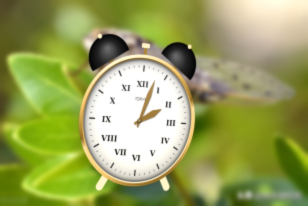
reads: 2,03
